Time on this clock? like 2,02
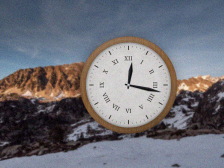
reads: 12,17
